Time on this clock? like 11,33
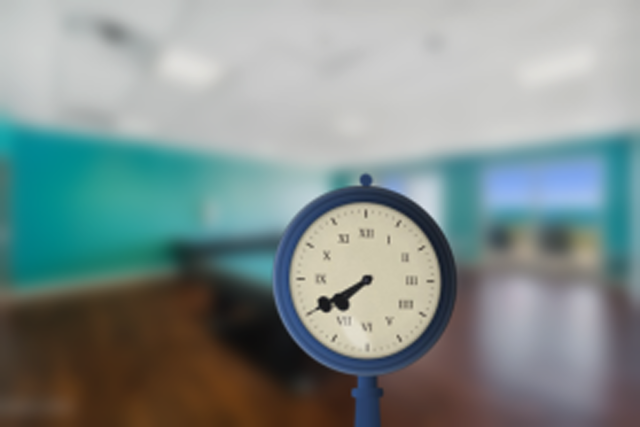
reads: 7,40
